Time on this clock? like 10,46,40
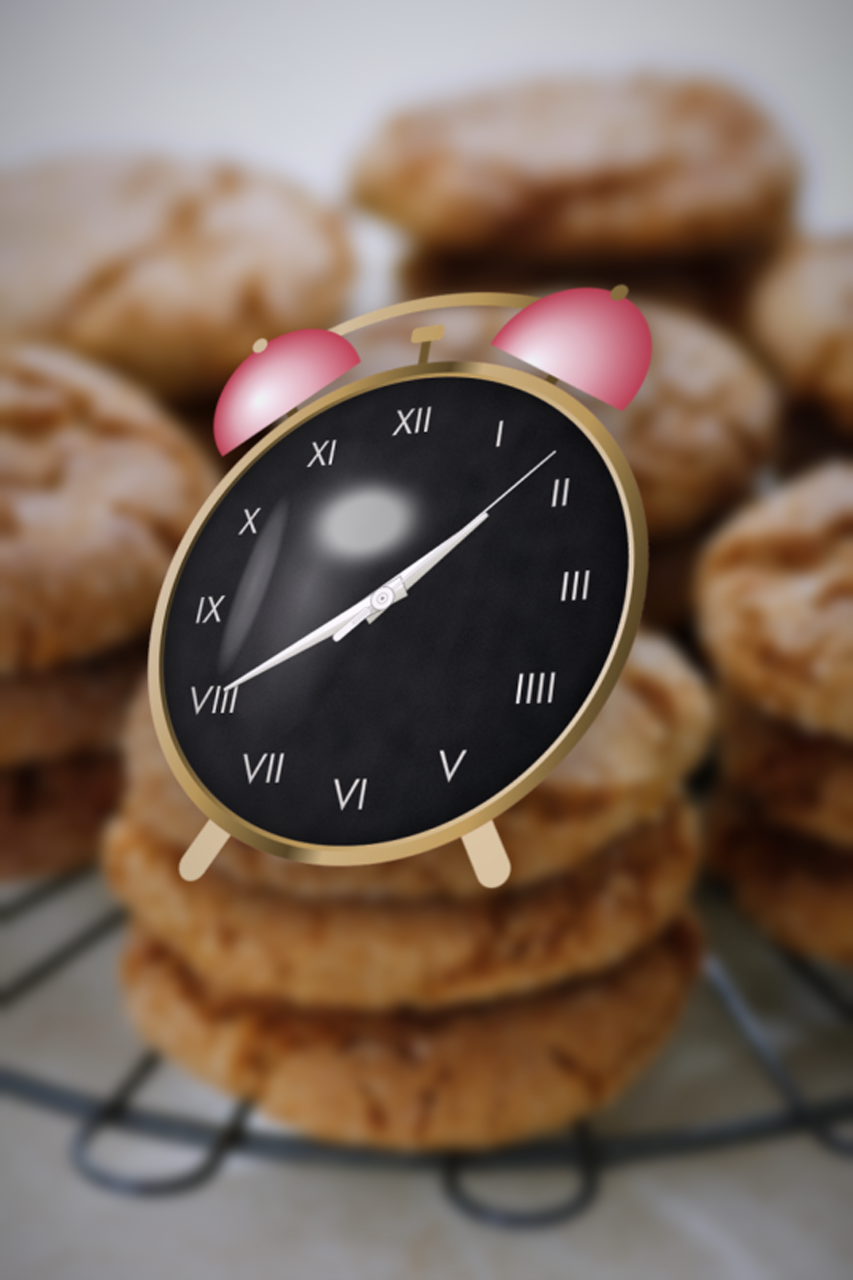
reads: 1,40,08
